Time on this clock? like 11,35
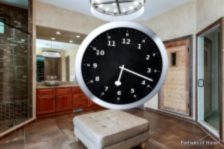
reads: 6,18
